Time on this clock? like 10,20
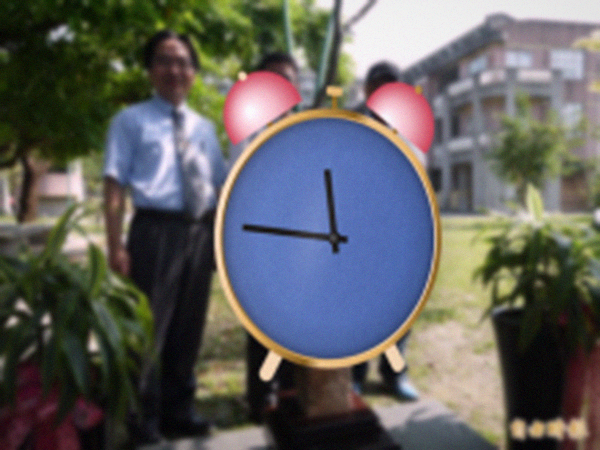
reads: 11,46
